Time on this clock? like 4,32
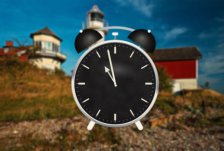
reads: 10,58
